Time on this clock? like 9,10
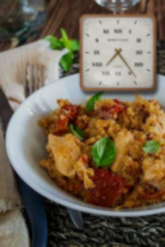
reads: 7,24
